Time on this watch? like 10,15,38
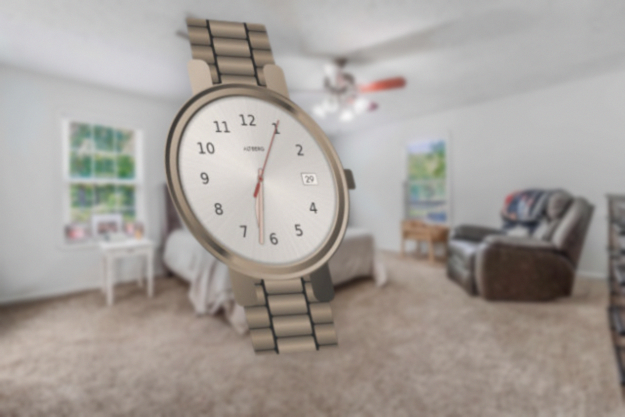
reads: 6,32,05
